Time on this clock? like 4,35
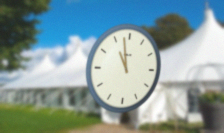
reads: 10,58
